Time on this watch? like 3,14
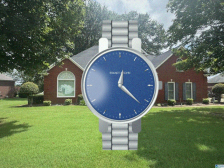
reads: 12,22
